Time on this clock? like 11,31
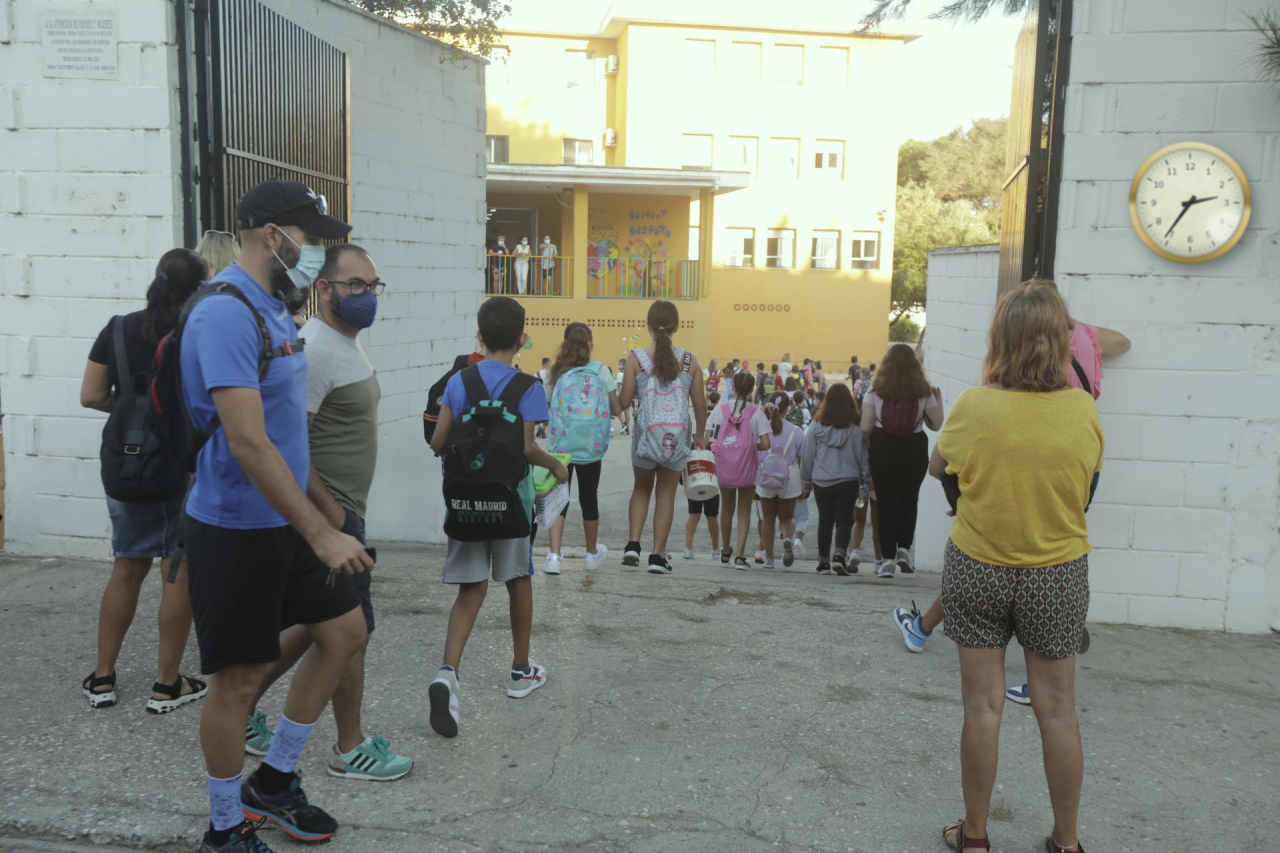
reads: 2,36
